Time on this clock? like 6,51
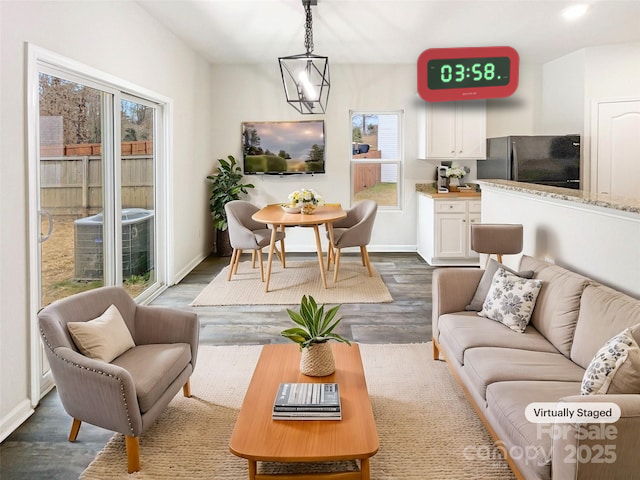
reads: 3,58
